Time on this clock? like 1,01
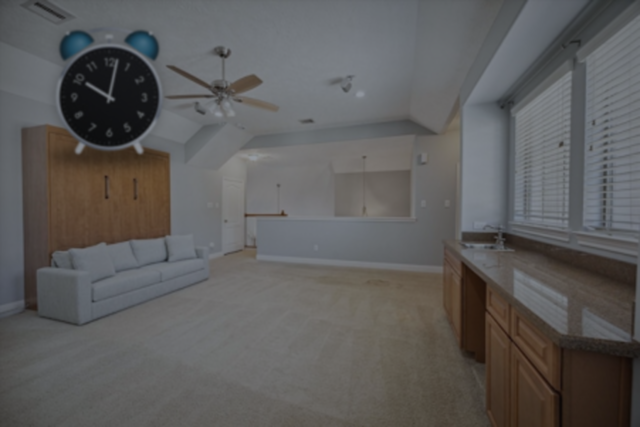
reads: 10,02
